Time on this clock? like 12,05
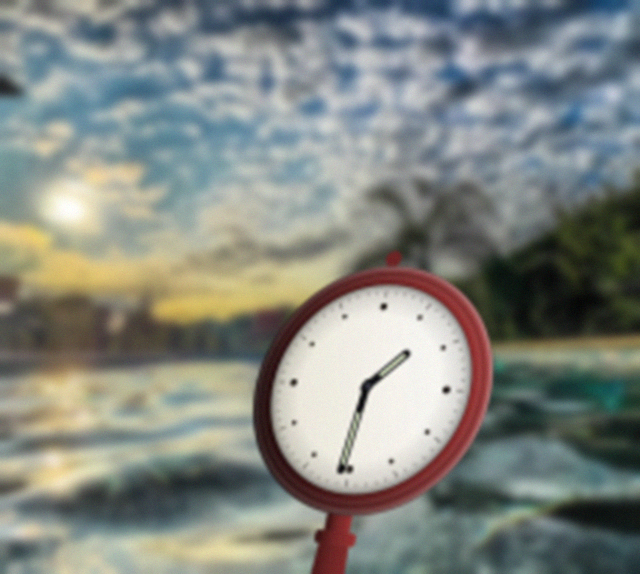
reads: 1,31
